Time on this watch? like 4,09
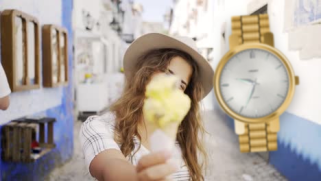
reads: 9,34
